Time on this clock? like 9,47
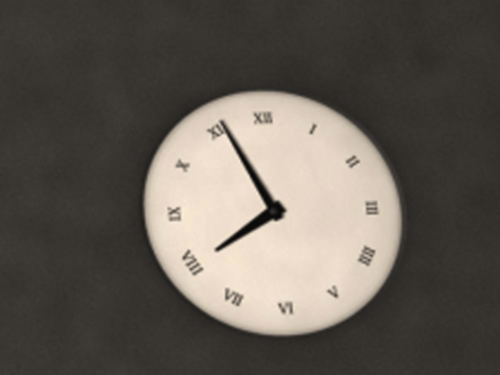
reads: 7,56
